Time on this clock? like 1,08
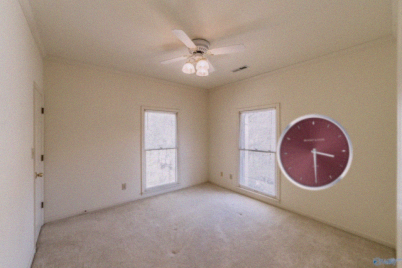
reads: 3,30
